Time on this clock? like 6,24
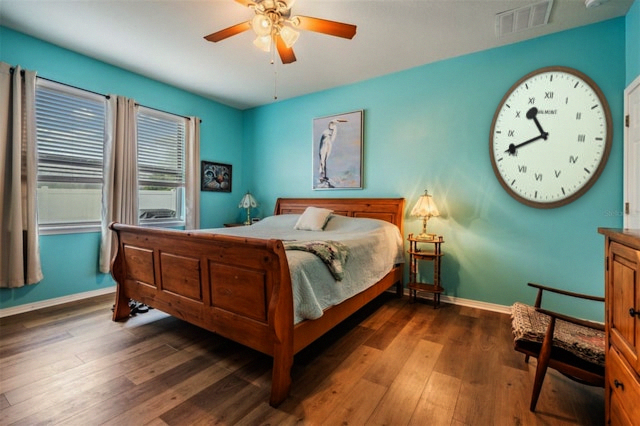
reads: 10,41
